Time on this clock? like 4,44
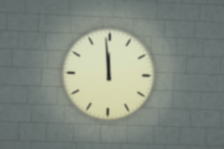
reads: 11,59
